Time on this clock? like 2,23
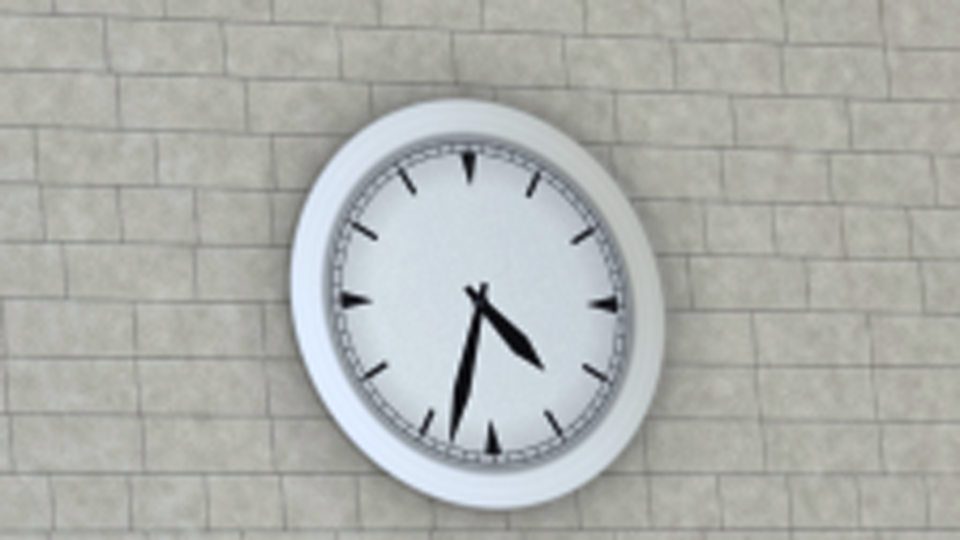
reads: 4,33
